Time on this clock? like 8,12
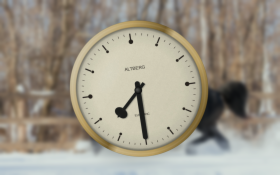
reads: 7,30
